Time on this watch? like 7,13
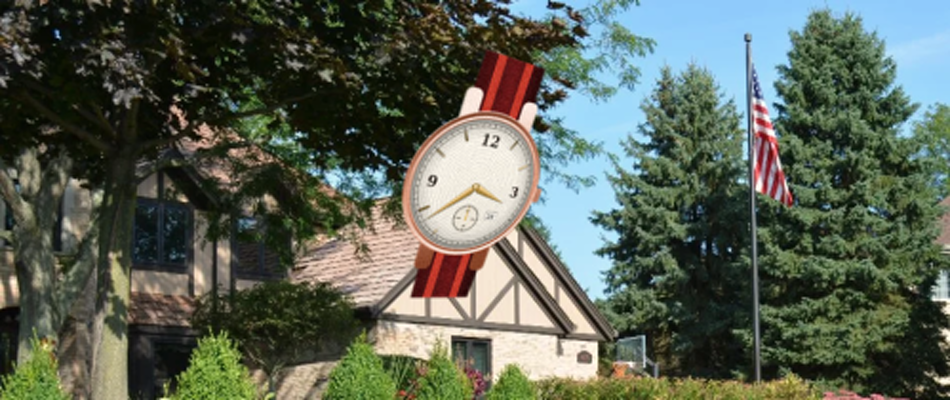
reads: 3,38
